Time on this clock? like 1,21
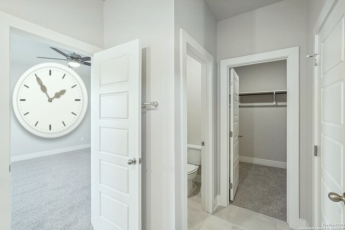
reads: 1,55
